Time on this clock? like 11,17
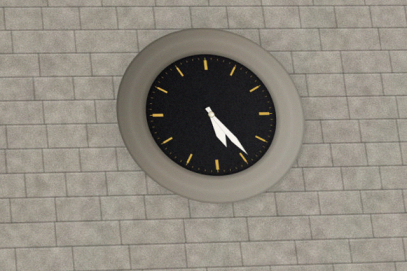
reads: 5,24
